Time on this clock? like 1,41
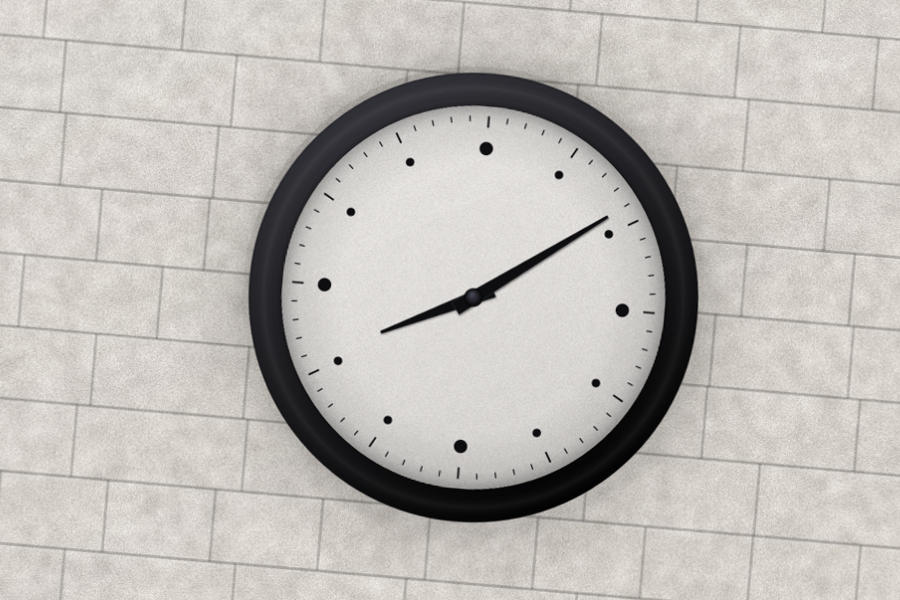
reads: 8,09
